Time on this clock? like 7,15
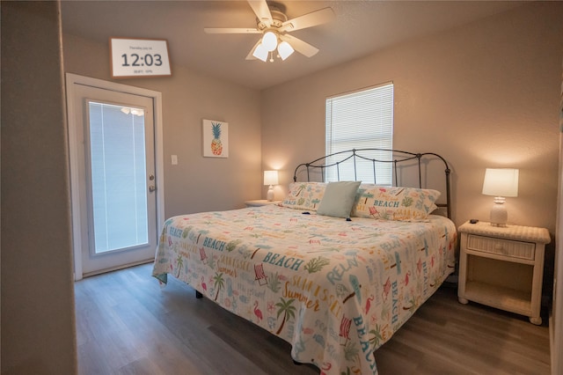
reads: 12,03
